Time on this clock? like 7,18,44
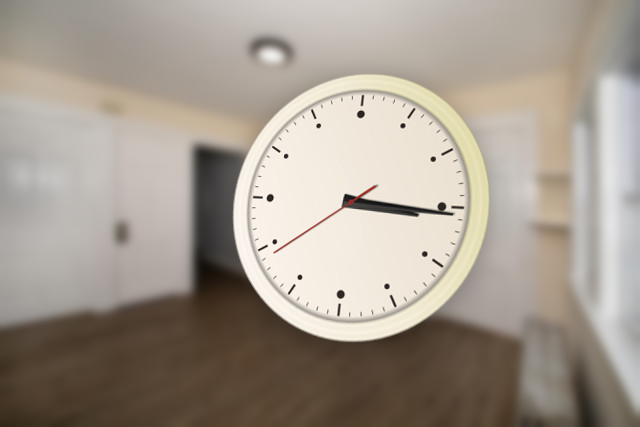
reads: 3,15,39
